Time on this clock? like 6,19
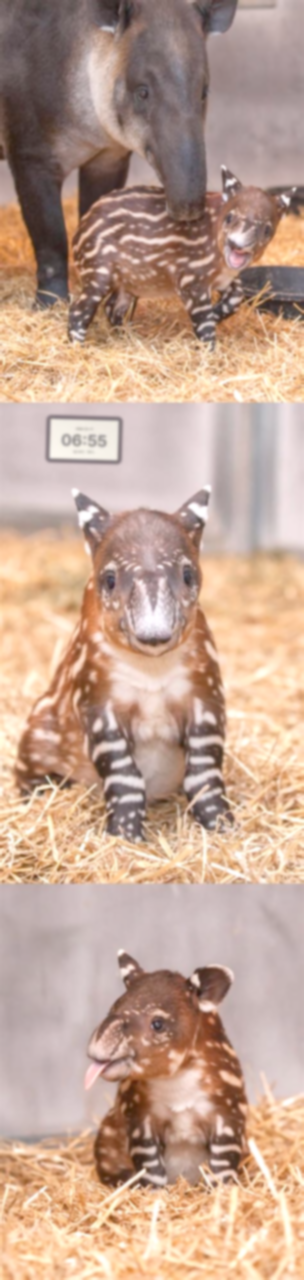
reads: 6,55
